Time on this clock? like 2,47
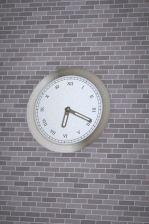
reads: 6,19
